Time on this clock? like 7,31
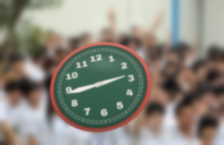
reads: 2,44
